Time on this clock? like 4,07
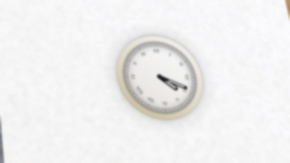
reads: 4,19
